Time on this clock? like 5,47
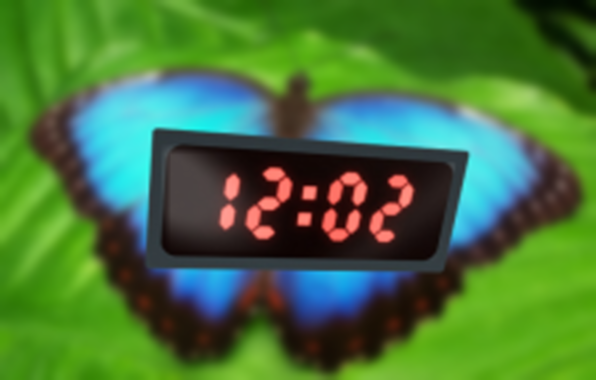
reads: 12,02
